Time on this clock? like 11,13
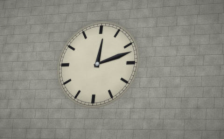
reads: 12,12
